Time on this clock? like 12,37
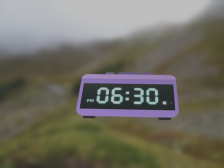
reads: 6,30
